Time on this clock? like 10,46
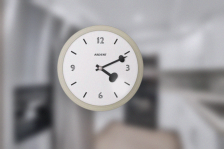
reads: 4,11
